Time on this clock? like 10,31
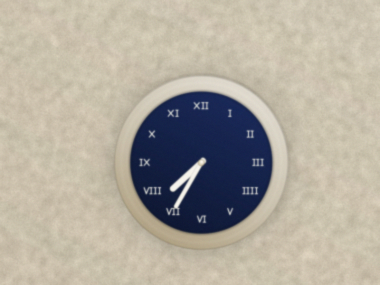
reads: 7,35
